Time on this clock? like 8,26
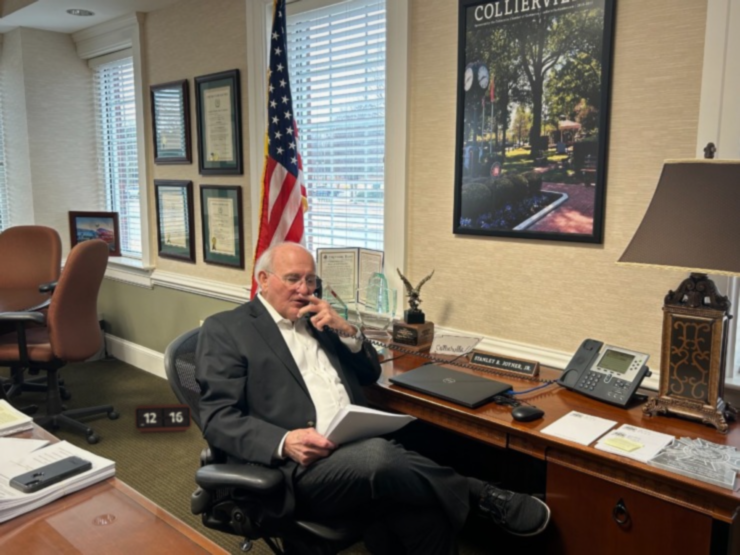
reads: 12,16
